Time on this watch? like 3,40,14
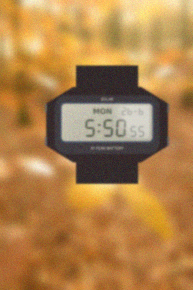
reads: 5,50,55
